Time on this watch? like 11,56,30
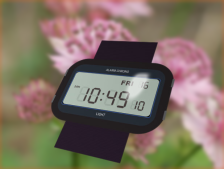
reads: 10,49,10
